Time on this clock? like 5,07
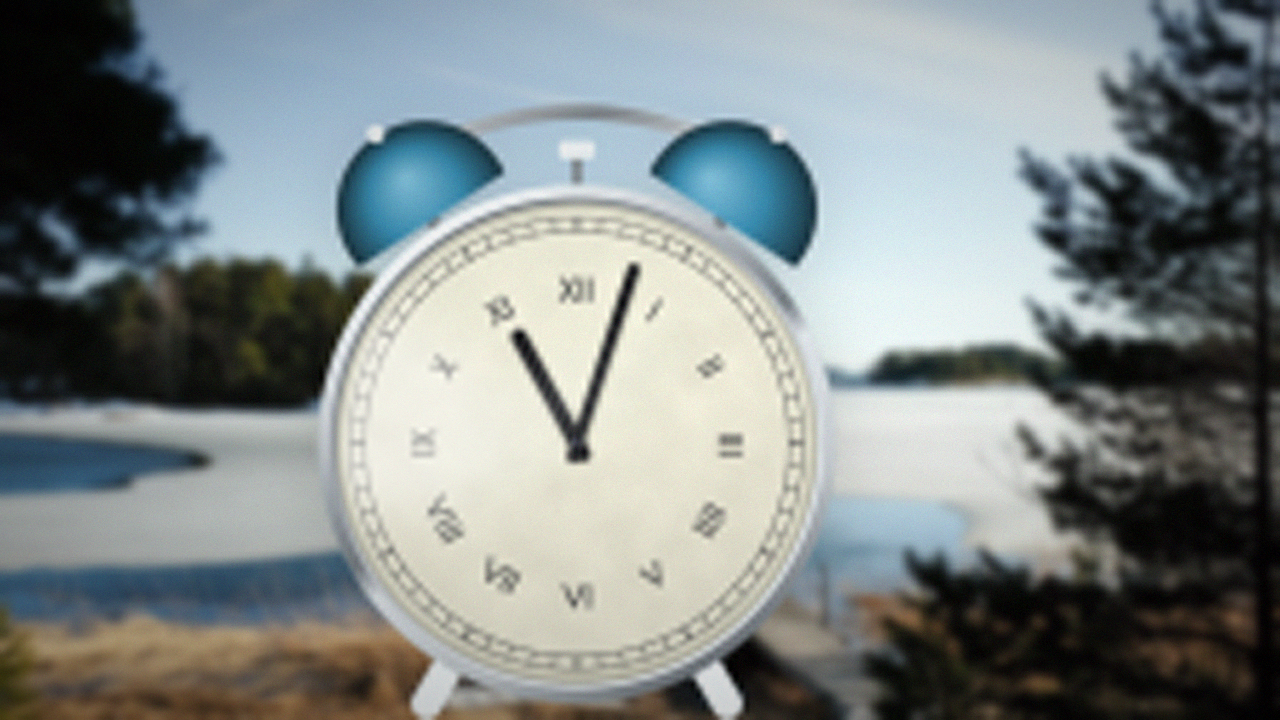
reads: 11,03
